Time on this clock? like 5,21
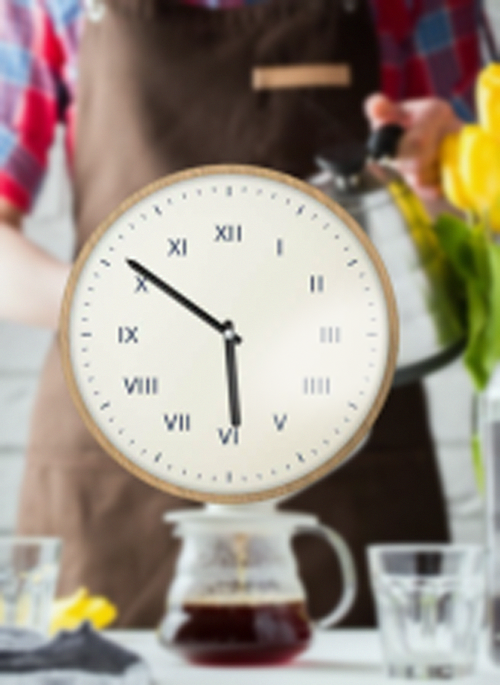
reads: 5,51
